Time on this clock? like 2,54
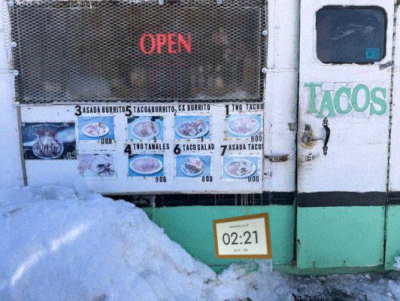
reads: 2,21
